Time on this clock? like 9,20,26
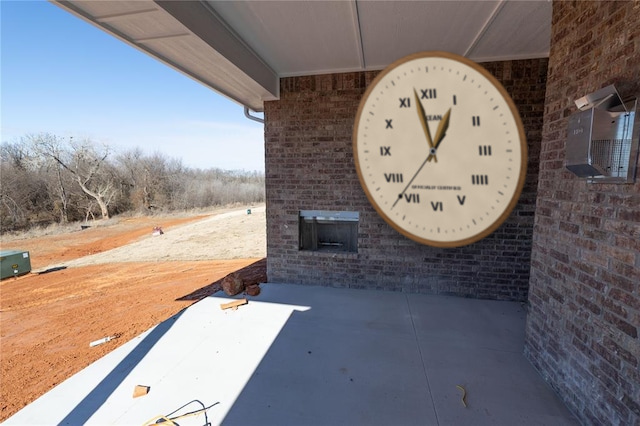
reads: 12,57,37
